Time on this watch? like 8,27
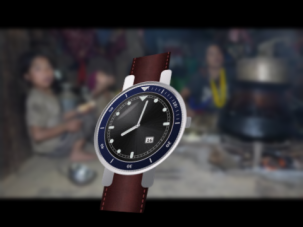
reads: 8,02
